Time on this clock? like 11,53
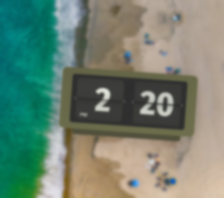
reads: 2,20
